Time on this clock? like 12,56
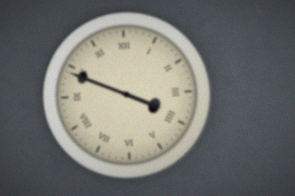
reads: 3,49
